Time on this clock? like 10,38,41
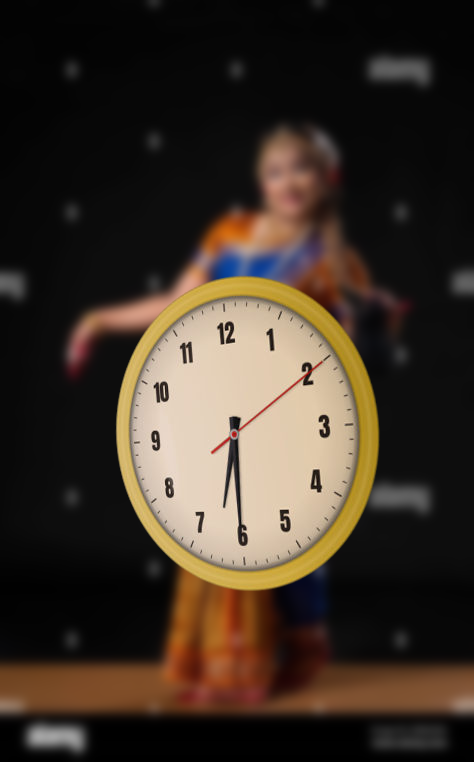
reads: 6,30,10
